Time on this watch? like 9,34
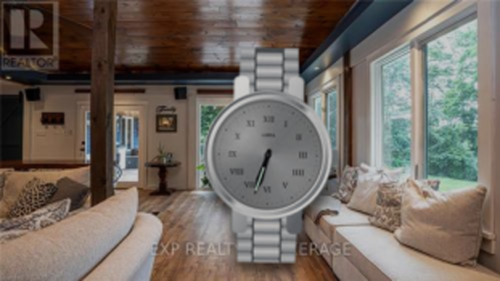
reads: 6,33
